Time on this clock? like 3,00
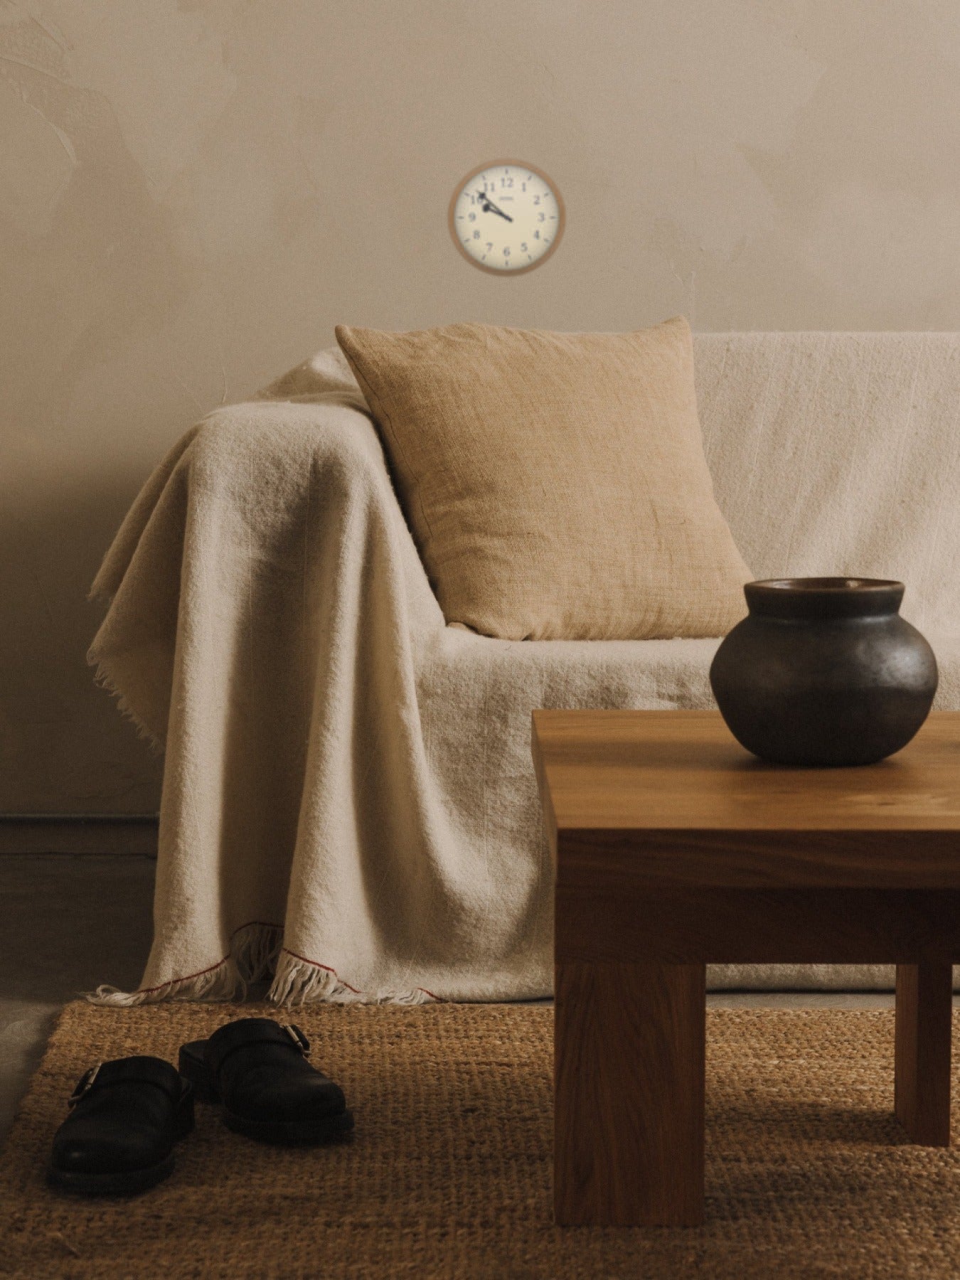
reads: 9,52
